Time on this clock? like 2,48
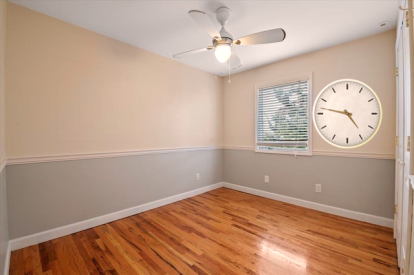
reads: 4,47
